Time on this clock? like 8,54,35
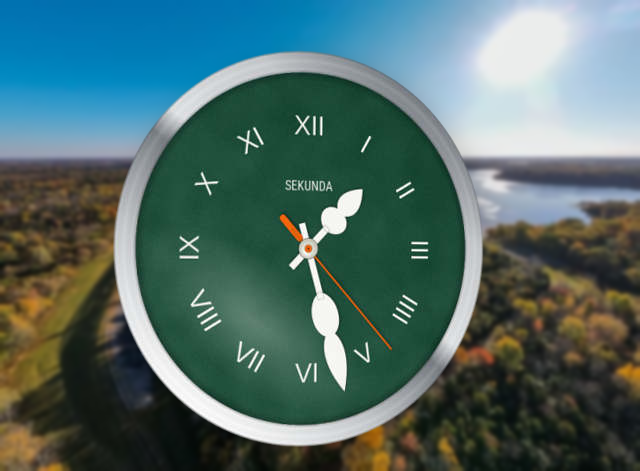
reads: 1,27,23
